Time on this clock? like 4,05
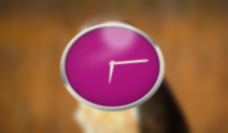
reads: 6,14
